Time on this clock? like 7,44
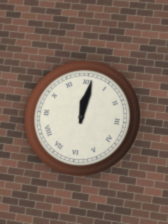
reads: 12,01
